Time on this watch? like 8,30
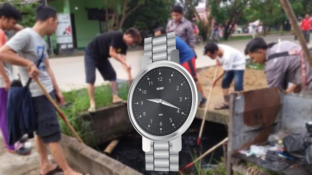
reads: 9,19
